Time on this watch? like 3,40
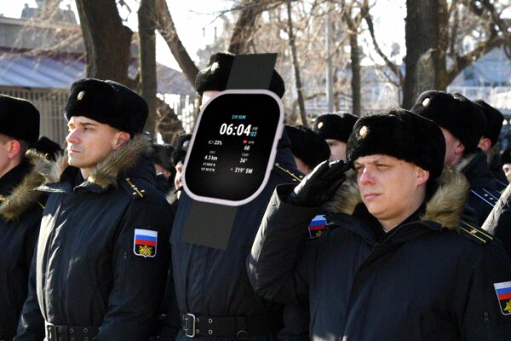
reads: 6,04
